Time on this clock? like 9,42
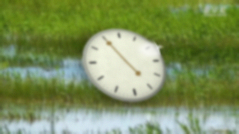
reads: 4,55
